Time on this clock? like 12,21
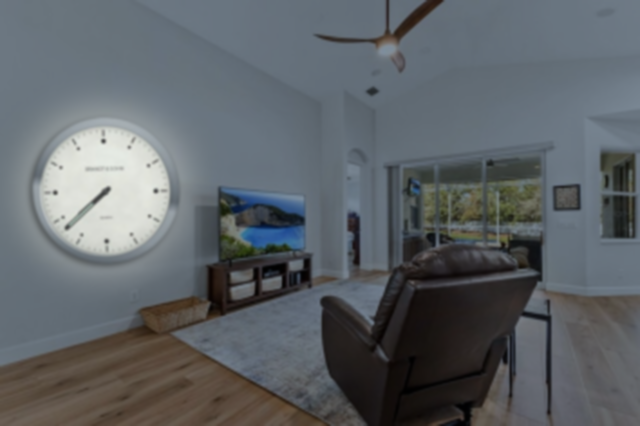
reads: 7,38
